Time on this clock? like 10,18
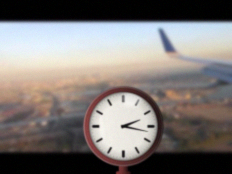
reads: 2,17
